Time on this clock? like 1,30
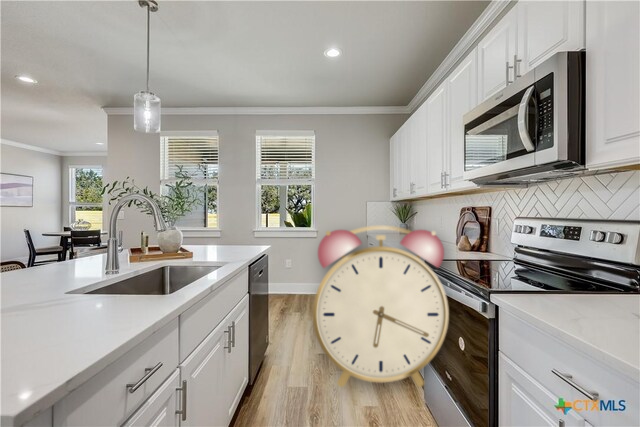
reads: 6,19
